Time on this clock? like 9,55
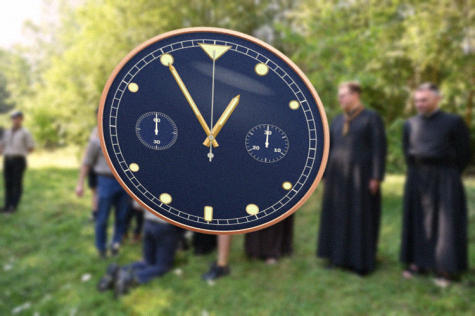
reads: 12,55
